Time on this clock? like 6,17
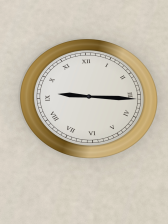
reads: 9,16
